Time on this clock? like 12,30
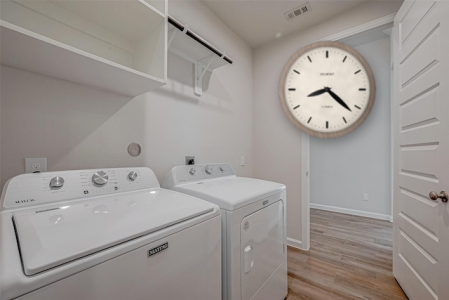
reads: 8,22
